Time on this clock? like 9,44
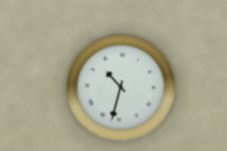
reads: 10,32
